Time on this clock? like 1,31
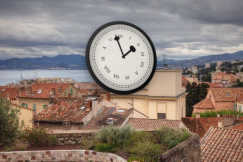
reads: 1,58
